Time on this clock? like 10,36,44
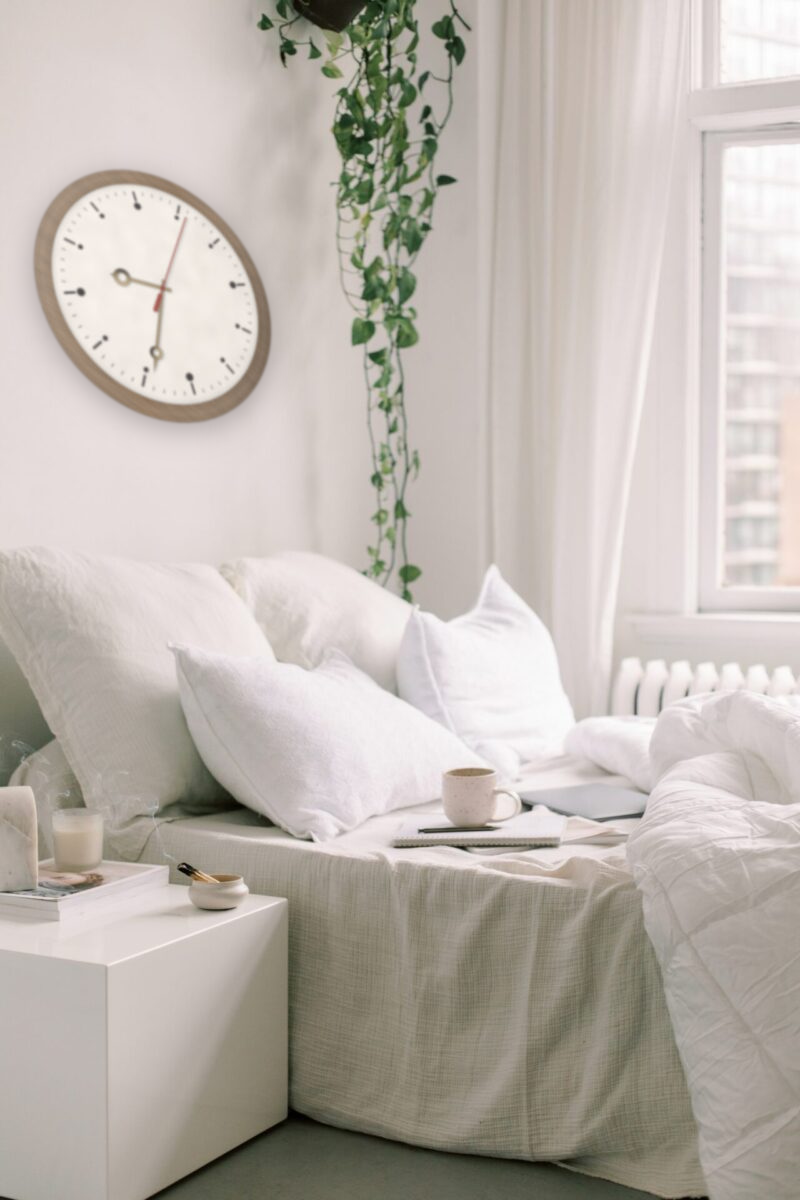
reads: 9,34,06
